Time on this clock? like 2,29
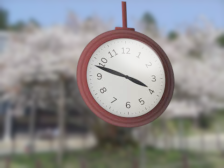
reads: 3,48
